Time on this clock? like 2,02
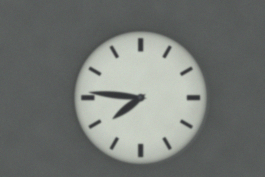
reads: 7,46
